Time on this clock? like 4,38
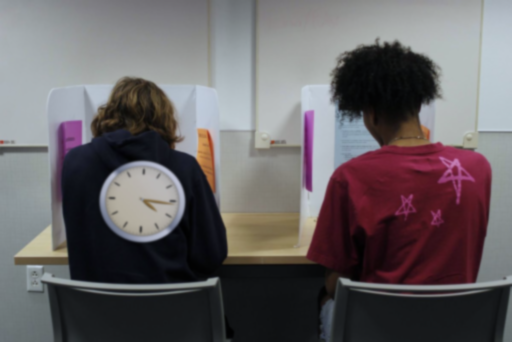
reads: 4,16
